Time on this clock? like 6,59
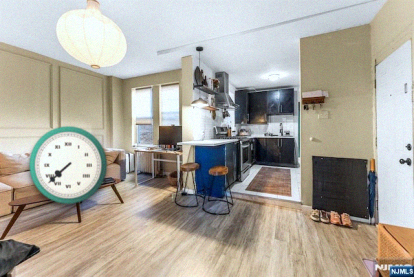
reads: 7,38
